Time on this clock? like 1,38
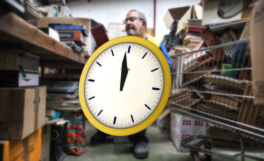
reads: 11,59
